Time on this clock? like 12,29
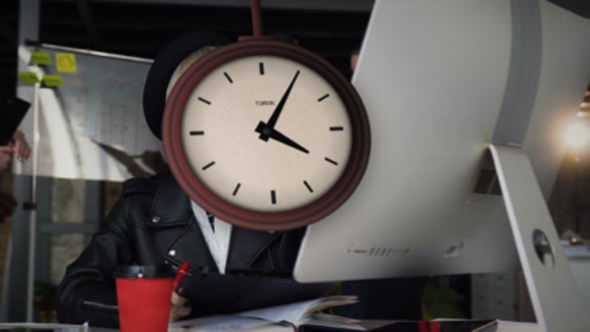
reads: 4,05
